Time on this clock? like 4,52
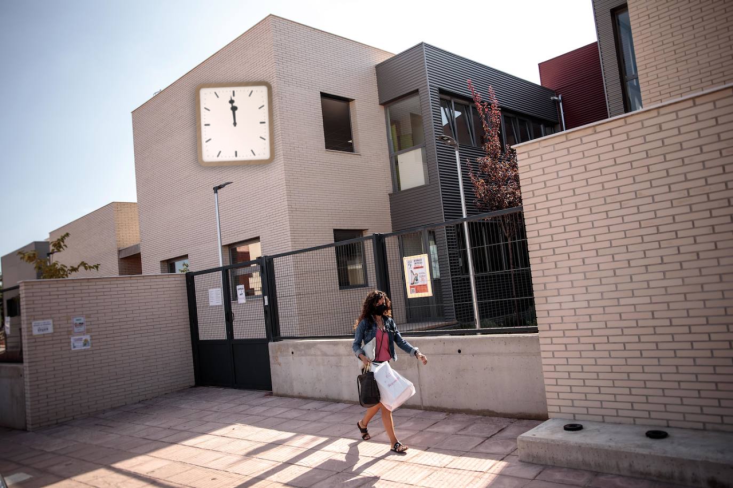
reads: 11,59
